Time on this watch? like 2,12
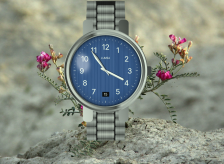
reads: 3,54
